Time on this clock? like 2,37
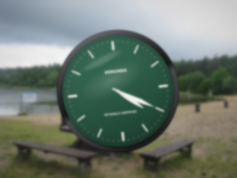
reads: 4,20
